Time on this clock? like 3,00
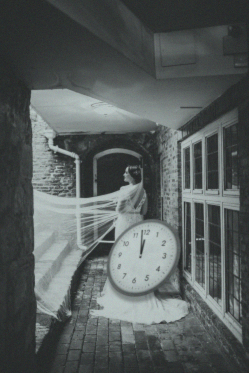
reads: 11,58
